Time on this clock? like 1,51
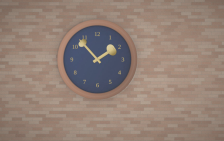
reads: 1,53
